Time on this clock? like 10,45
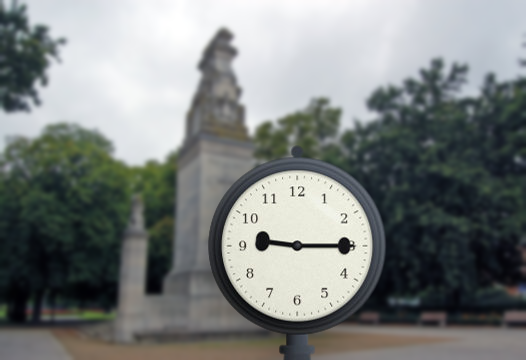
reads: 9,15
